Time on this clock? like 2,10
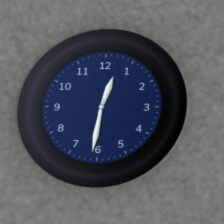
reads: 12,31
